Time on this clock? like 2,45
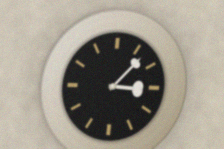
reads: 3,07
